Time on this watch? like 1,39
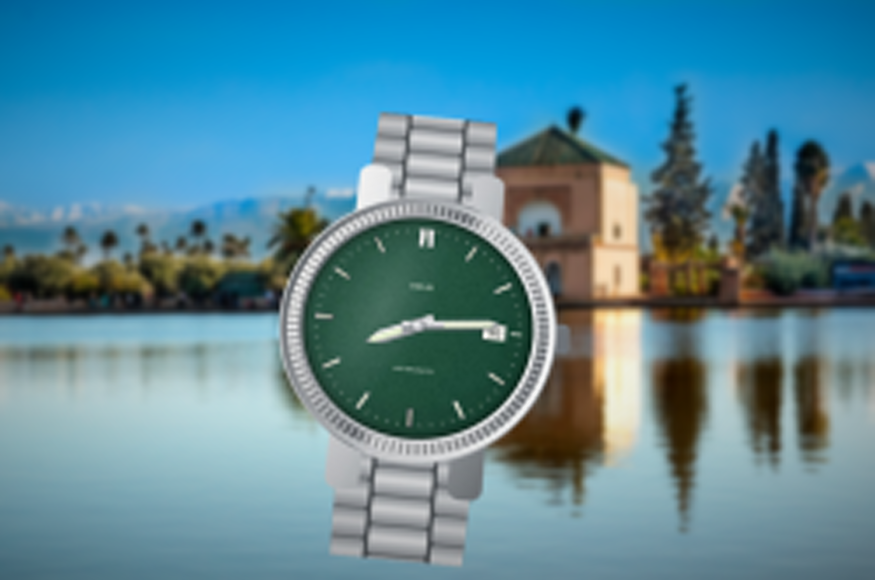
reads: 8,14
